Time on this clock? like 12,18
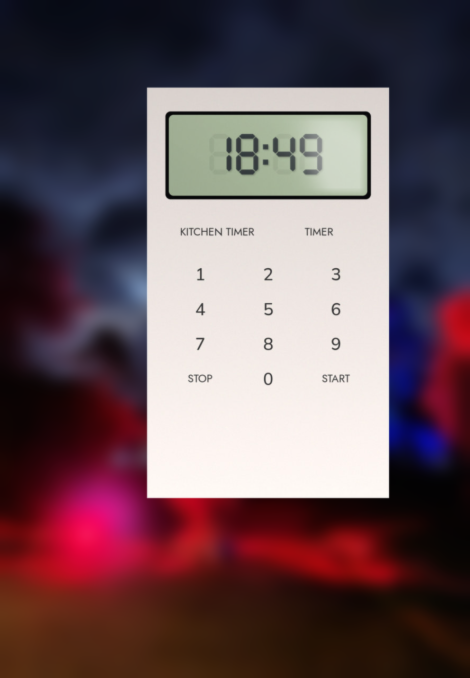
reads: 18,49
